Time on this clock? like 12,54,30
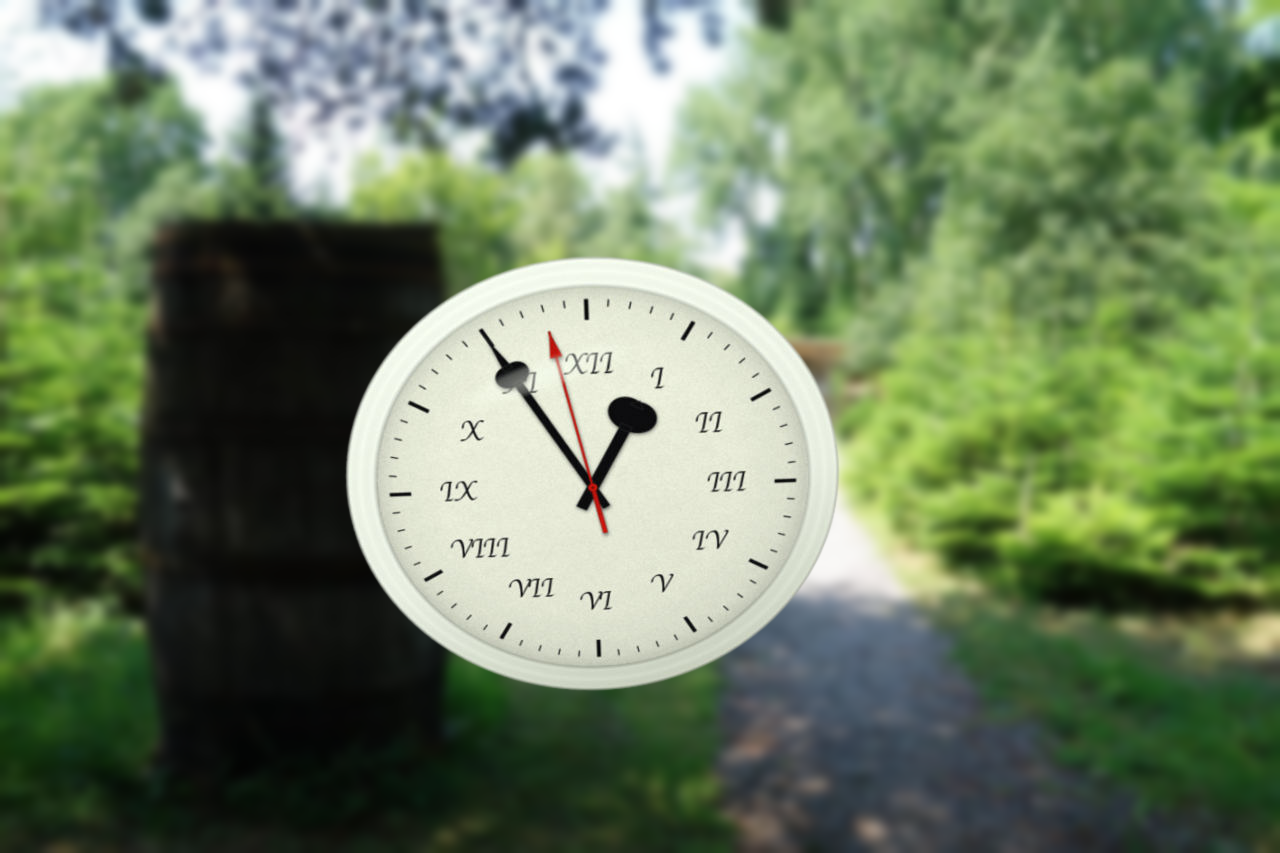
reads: 12,54,58
